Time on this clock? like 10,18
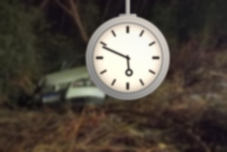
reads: 5,49
